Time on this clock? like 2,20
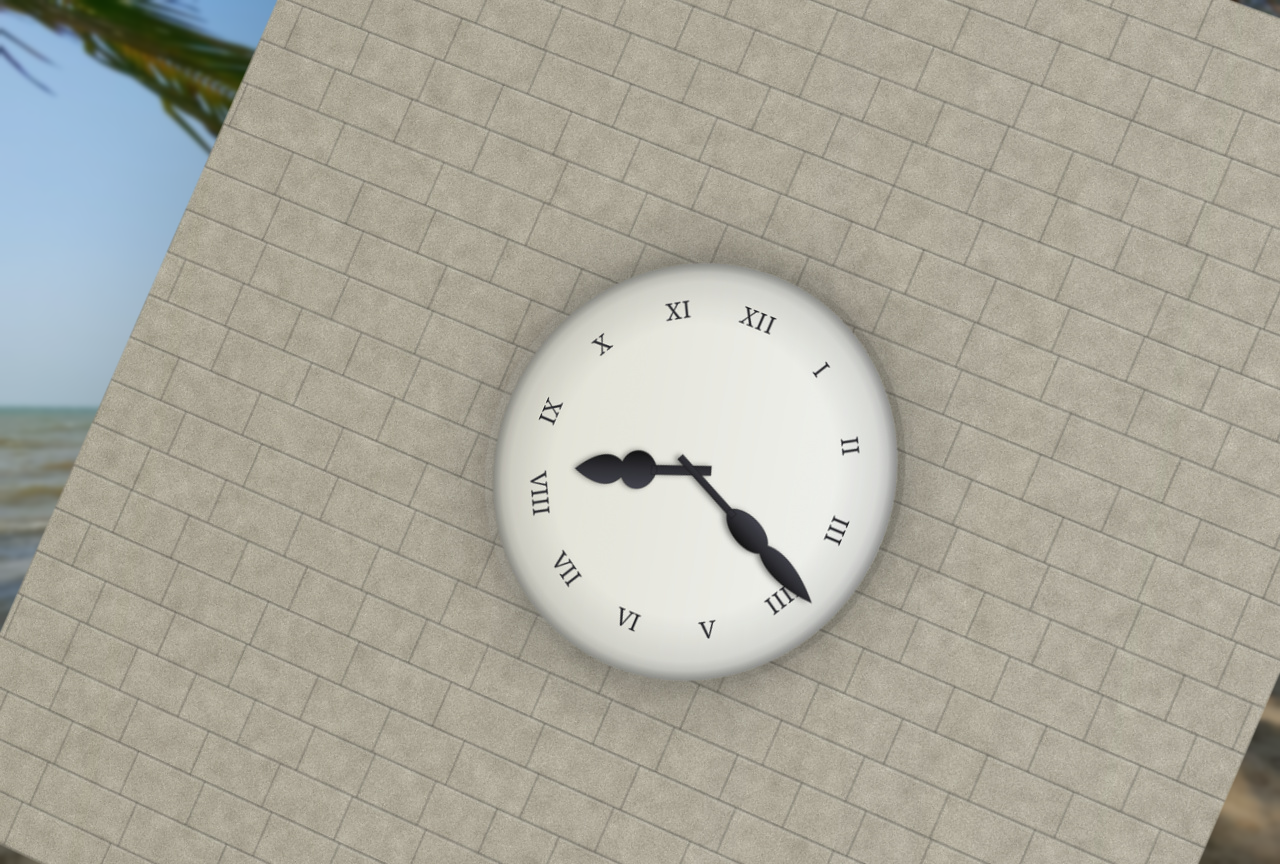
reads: 8,19
